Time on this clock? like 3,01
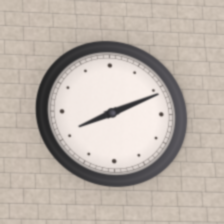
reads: 8,11
